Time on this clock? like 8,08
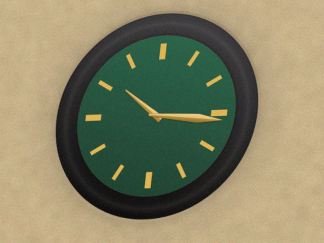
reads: 10,16
